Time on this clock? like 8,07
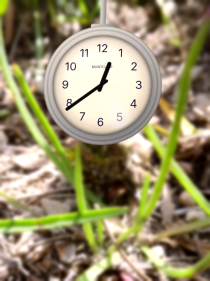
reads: 12,39
